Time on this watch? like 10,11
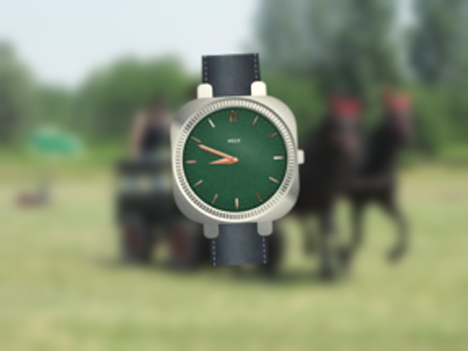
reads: 8,49
